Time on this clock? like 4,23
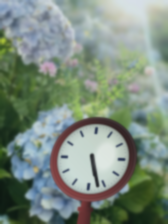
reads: 5,27
